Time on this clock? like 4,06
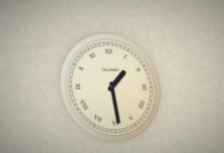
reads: 1,29
